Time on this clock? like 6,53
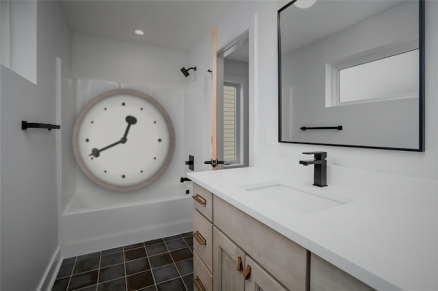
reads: 12,41
